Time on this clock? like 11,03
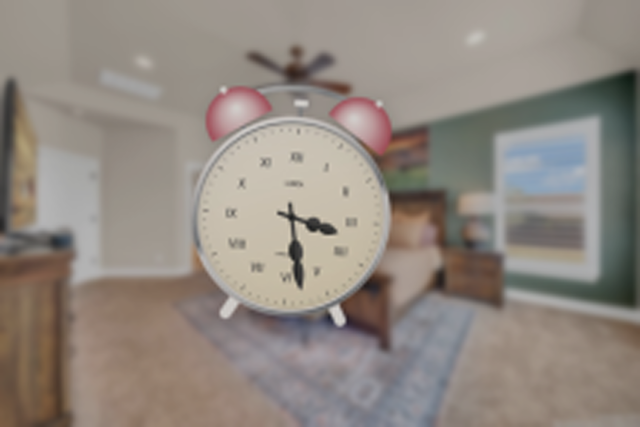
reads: 3,28
